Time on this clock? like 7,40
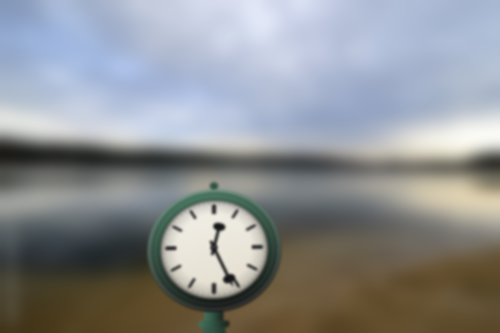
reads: 12,26
